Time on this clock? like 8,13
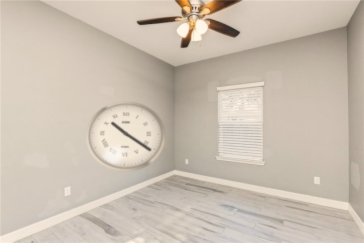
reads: 10,21
